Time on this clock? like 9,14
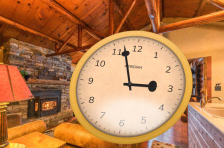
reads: 2,57
